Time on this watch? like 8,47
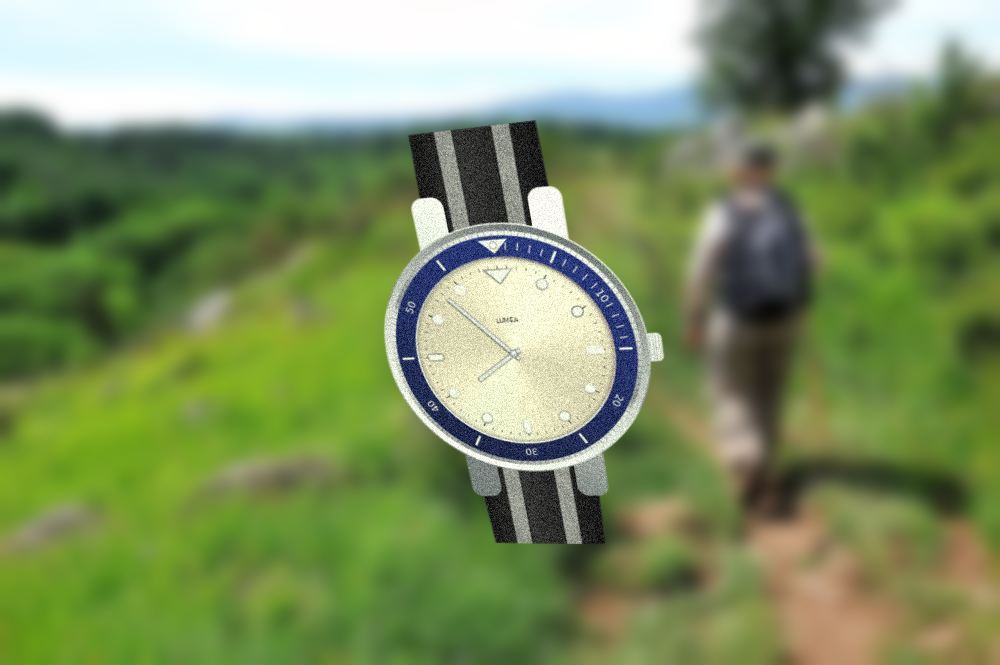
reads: 7,53
